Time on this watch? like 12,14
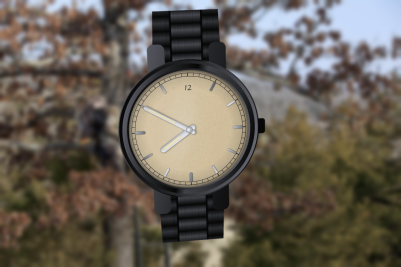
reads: 7,50
